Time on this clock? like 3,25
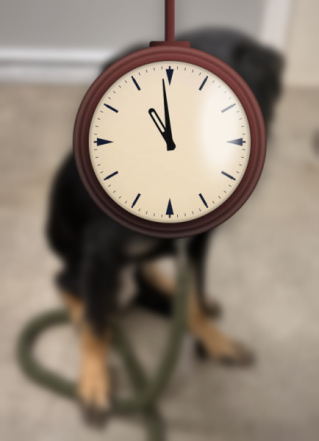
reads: 10,59
